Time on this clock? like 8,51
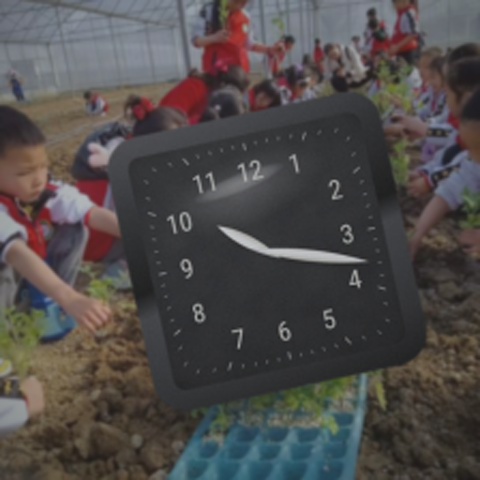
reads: 10,18
